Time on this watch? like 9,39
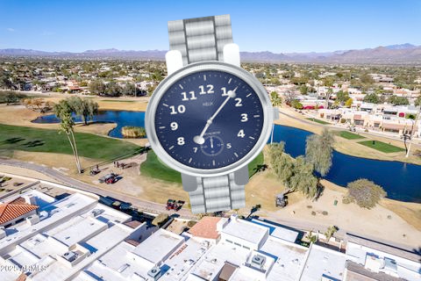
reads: 7,07
